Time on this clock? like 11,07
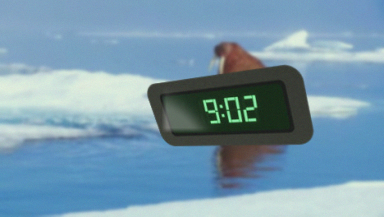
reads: 9,02
